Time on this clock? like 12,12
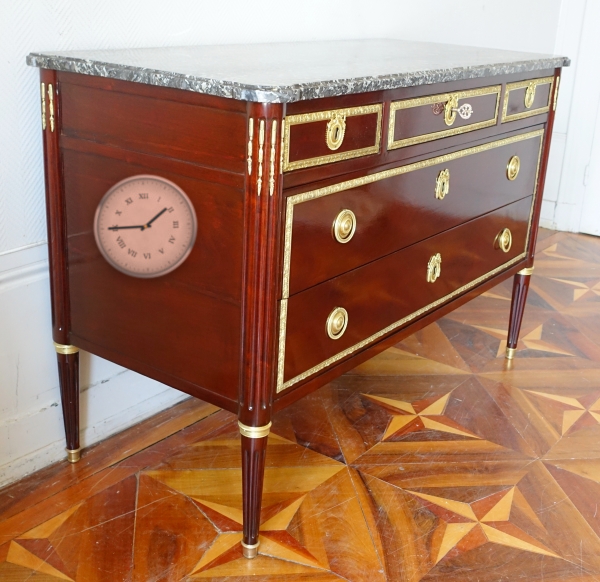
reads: 1,45
